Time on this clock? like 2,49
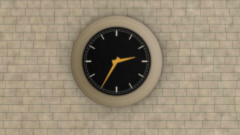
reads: 2,35
